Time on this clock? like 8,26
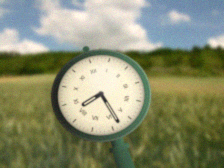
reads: 8,28
